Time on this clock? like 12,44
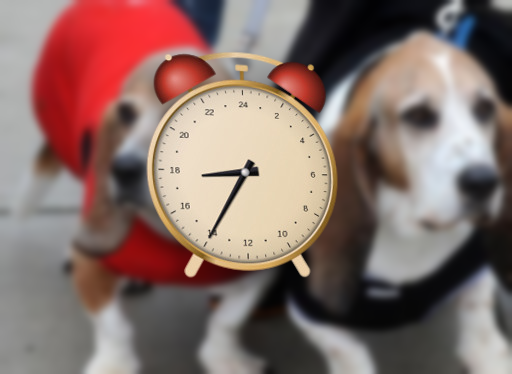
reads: 17,35
